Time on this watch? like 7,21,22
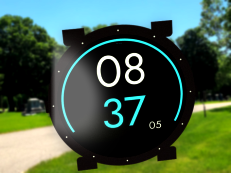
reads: 8,37,05
